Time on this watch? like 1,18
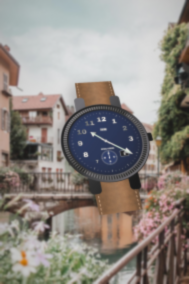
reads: 10,21
